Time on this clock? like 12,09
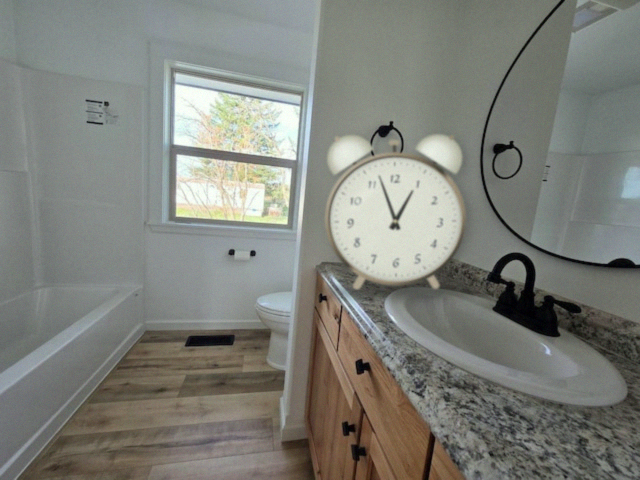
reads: 12,57
